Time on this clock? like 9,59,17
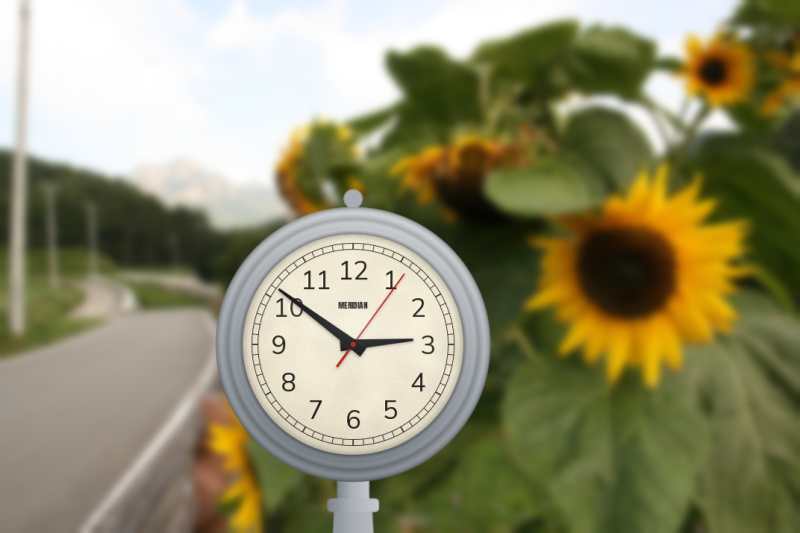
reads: 2,51,06
